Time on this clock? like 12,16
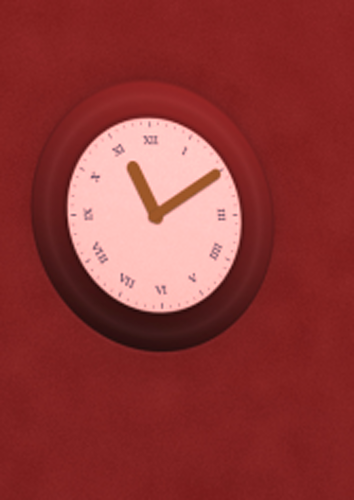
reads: 11,10
